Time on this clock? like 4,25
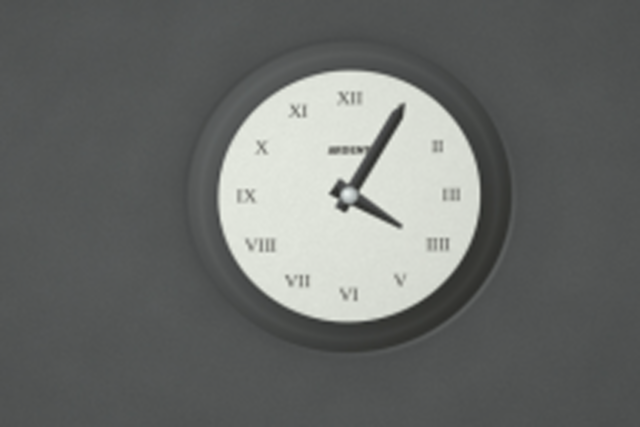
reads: 4,05
